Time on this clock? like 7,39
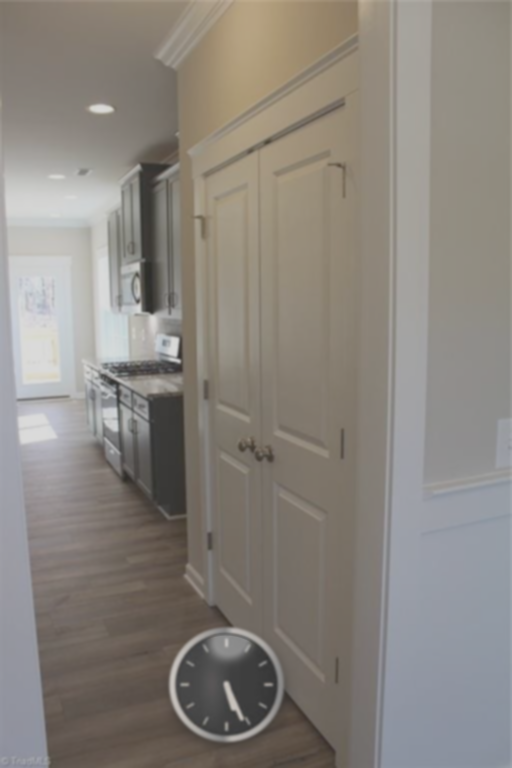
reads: 5,26
